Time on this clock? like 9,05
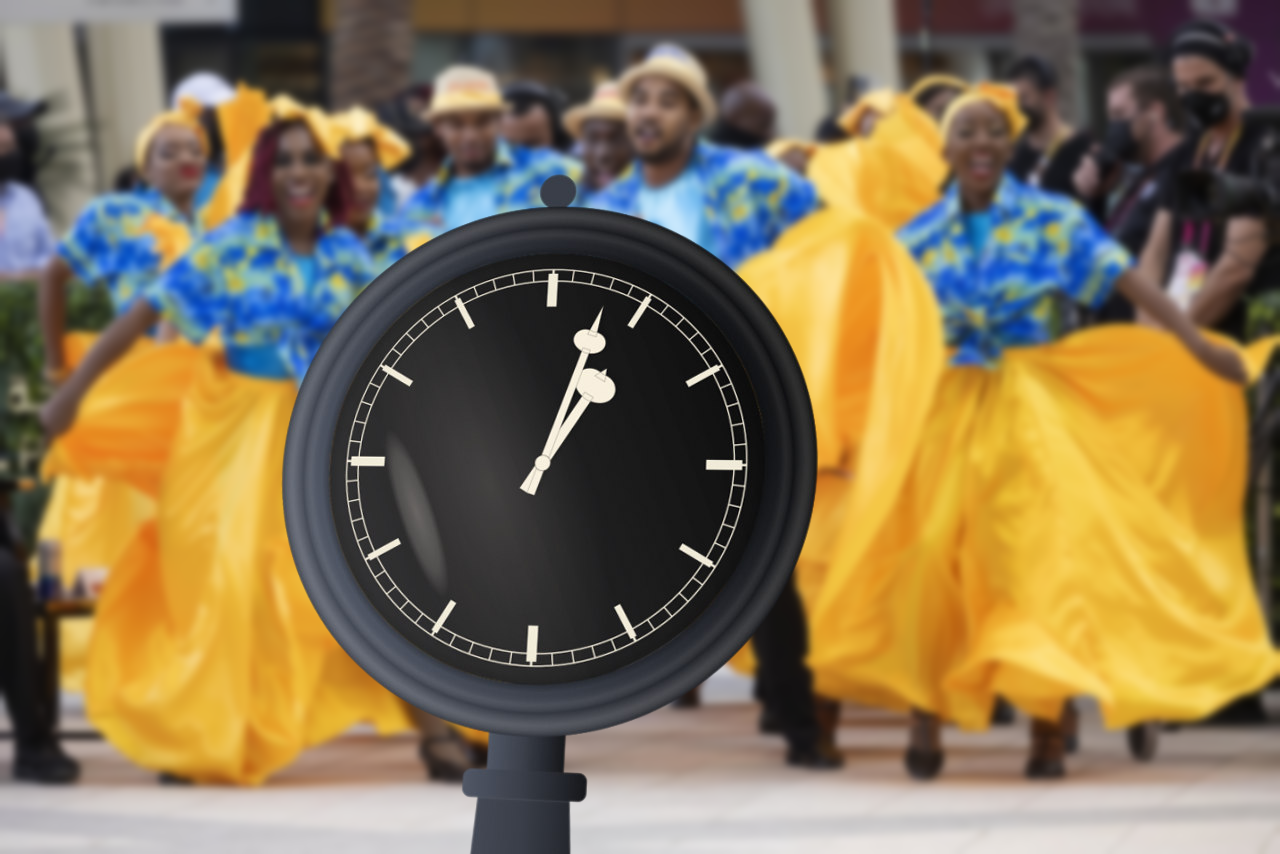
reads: 1,03
